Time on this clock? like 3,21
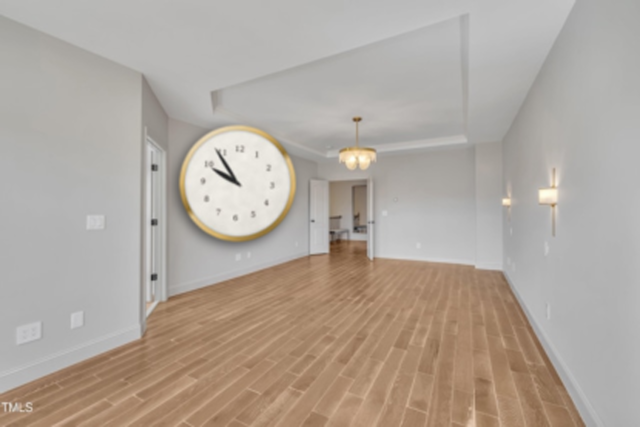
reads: 9,54
